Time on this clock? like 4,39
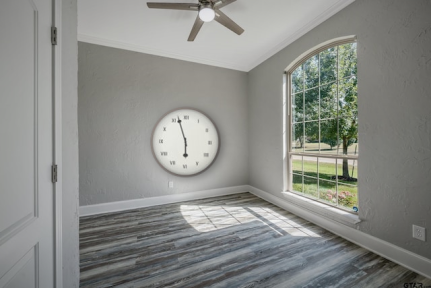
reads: 5,57
